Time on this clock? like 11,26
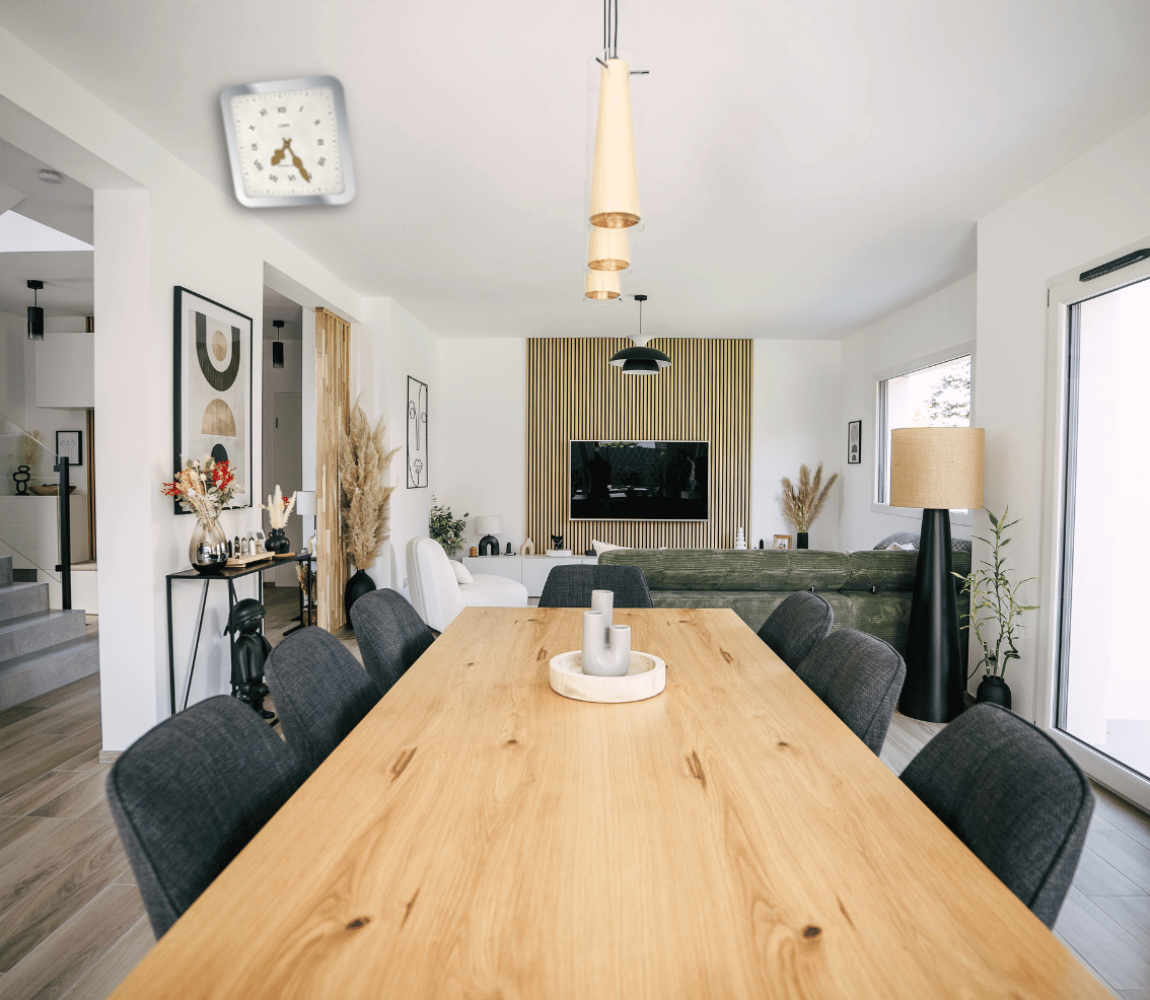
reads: 7,26
